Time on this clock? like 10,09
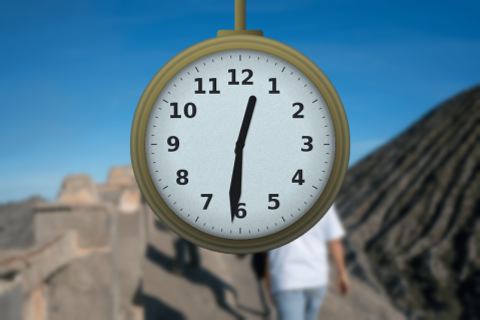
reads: 12,31
